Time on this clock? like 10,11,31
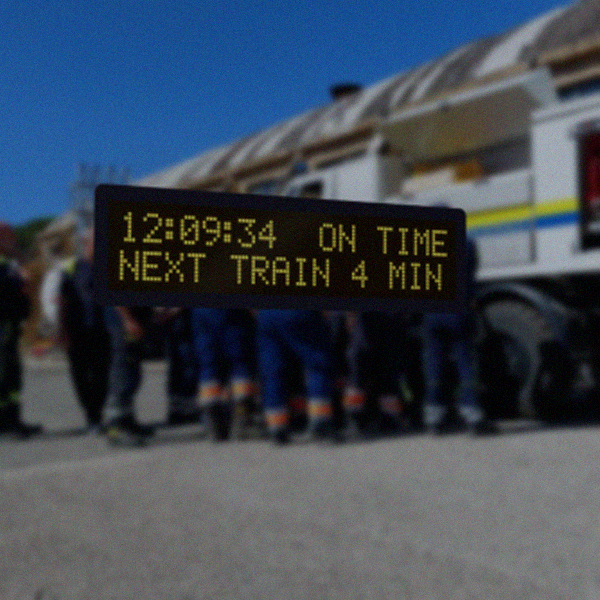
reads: 12,09,34
